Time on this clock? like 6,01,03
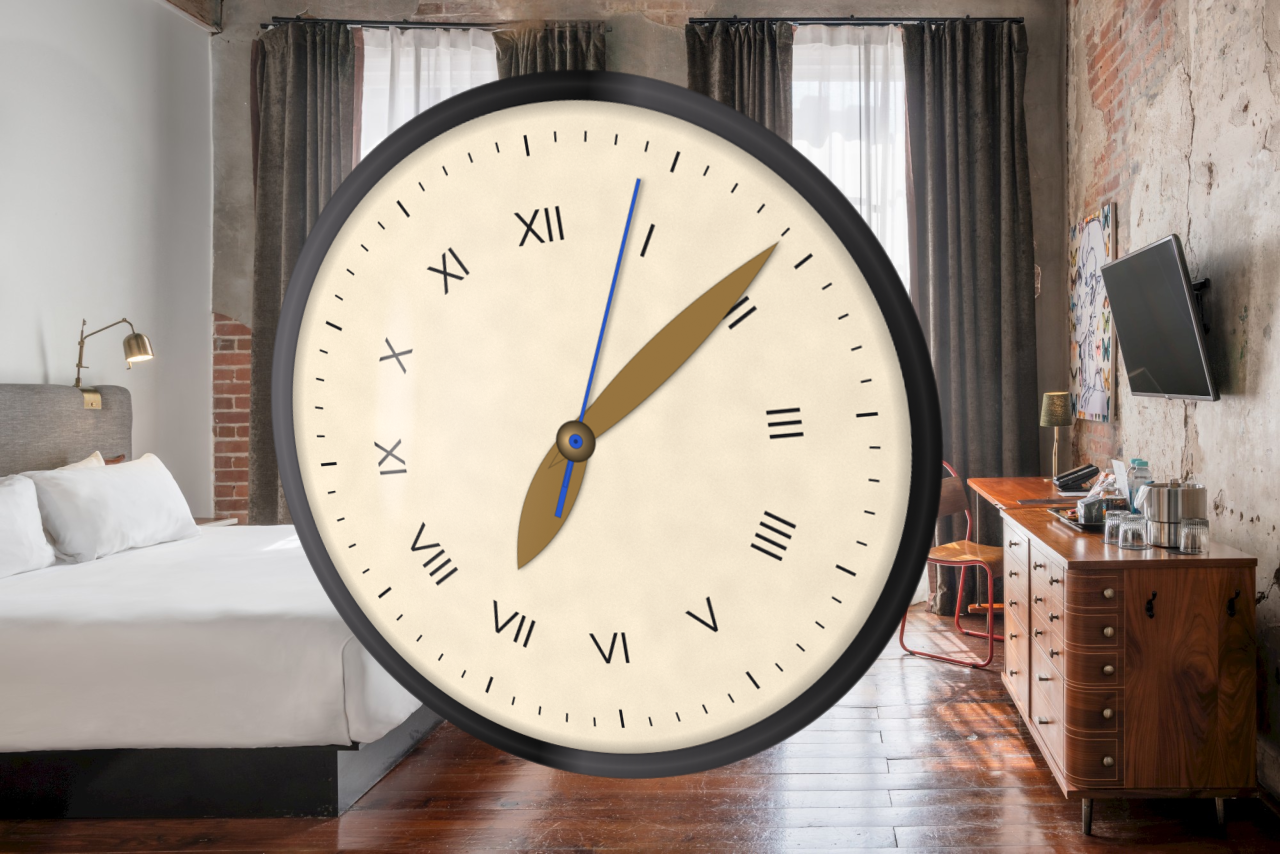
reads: 7,09,04
